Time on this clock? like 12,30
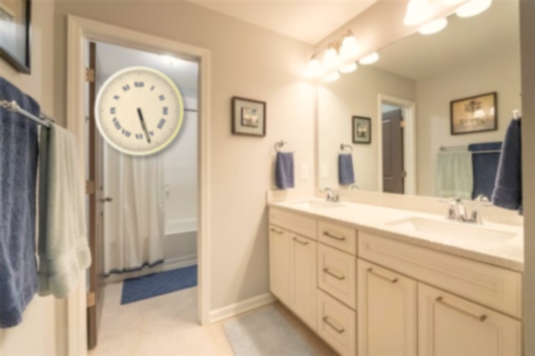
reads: 5,27
